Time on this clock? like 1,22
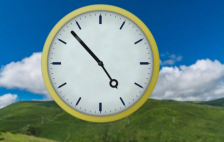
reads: 4,53
